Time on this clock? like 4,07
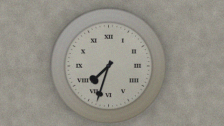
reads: 7,33
